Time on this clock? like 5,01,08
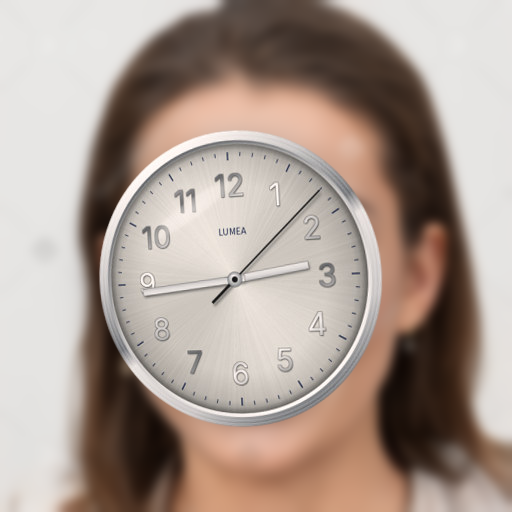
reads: 2,44,08
